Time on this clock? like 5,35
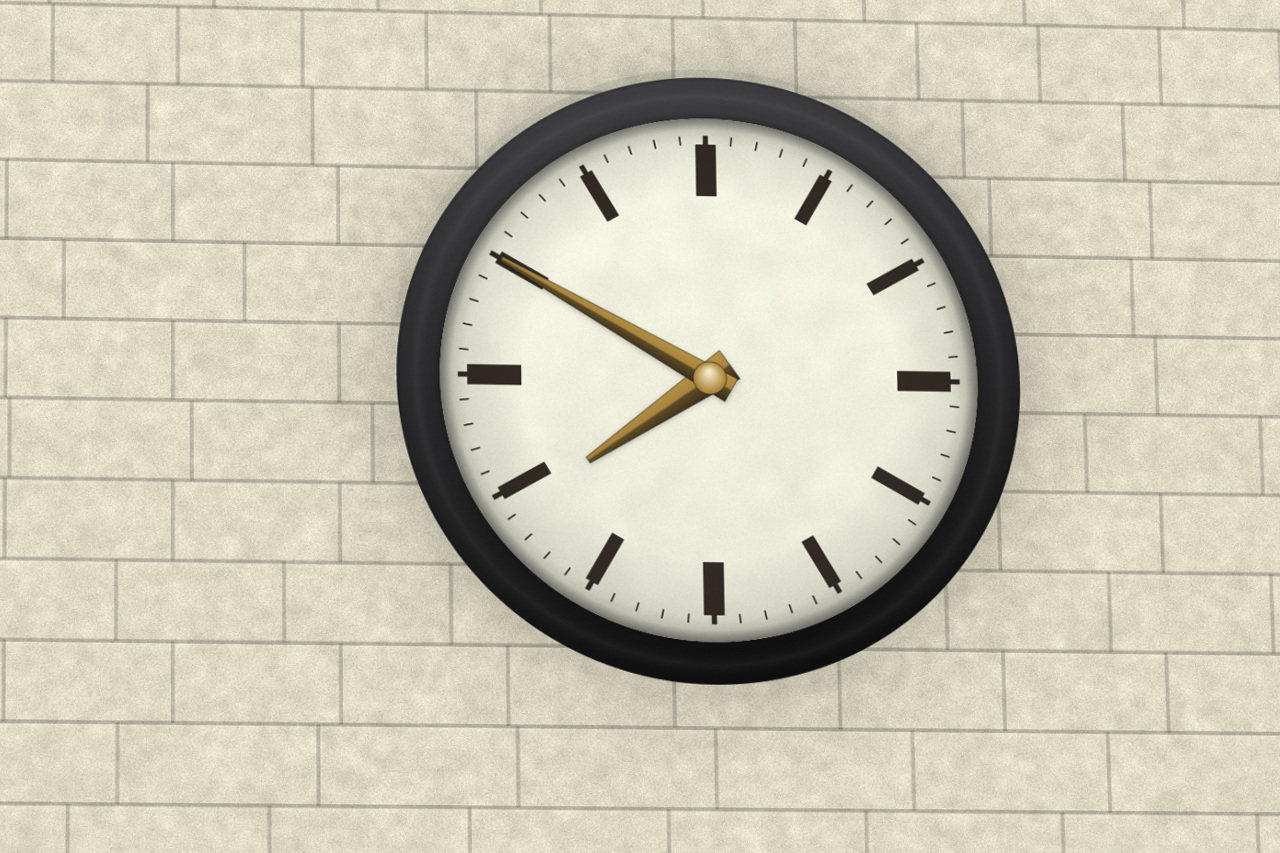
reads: 7,50
